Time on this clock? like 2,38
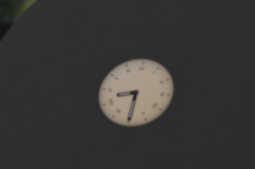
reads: 8,30
